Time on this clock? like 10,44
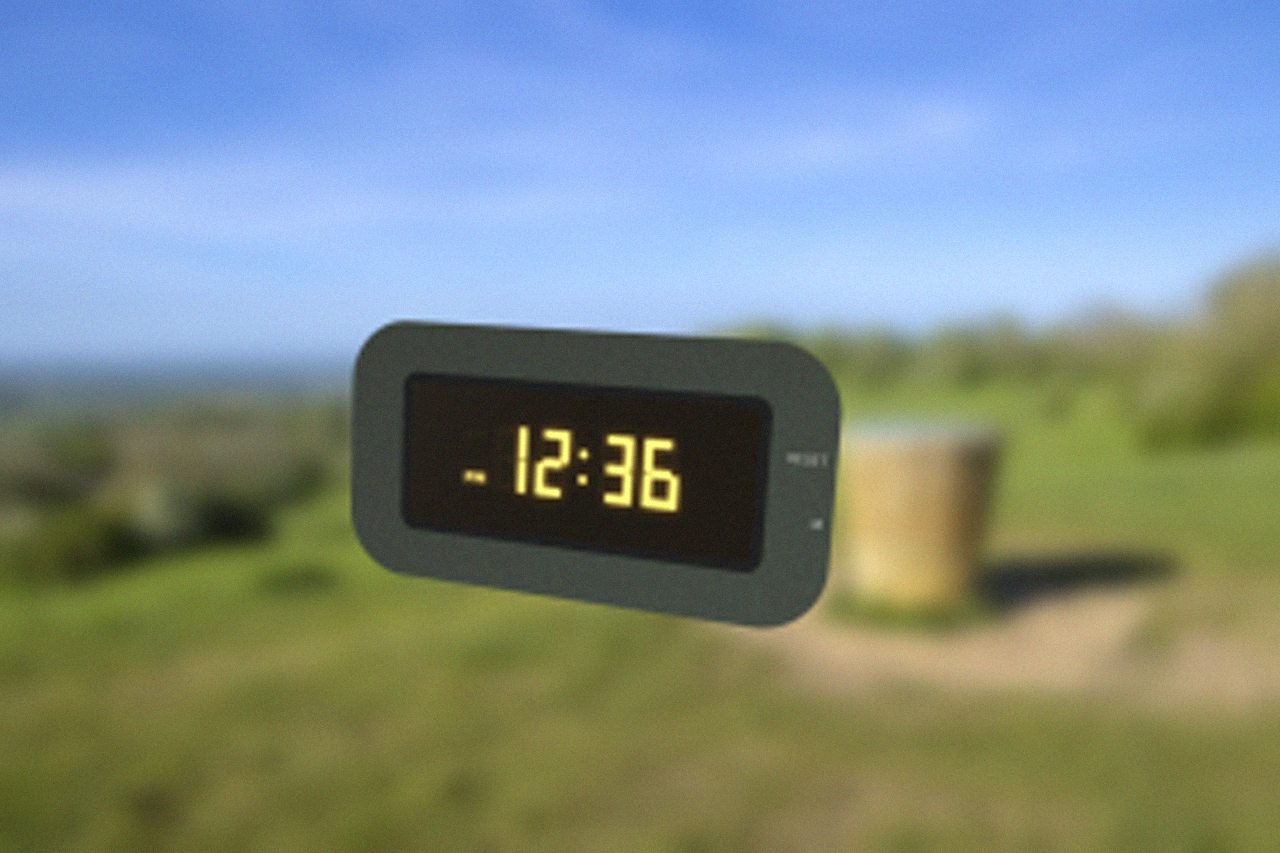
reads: 12,36
